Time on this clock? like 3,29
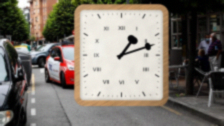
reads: 1,12
